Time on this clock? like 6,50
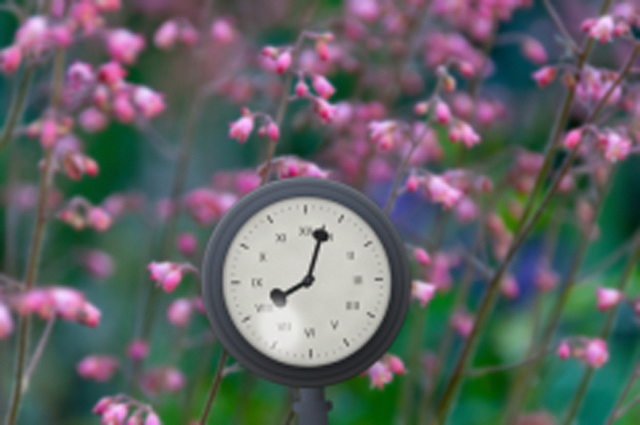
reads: 8,03
